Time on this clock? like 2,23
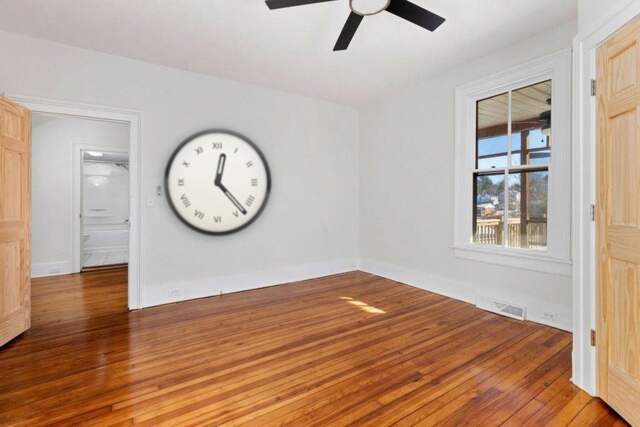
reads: 12,23
